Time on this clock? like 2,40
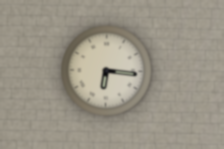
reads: 6,16
